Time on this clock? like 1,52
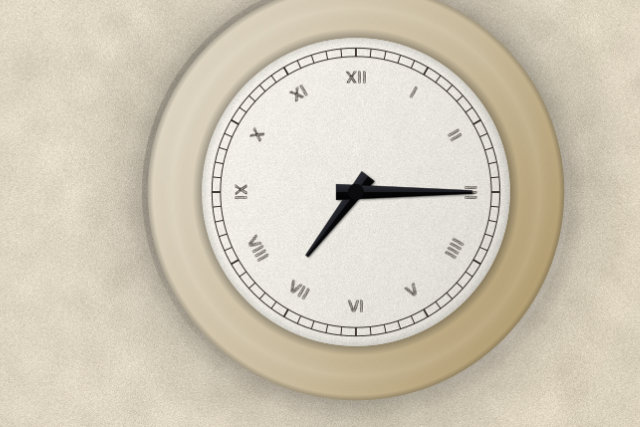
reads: 7,15
